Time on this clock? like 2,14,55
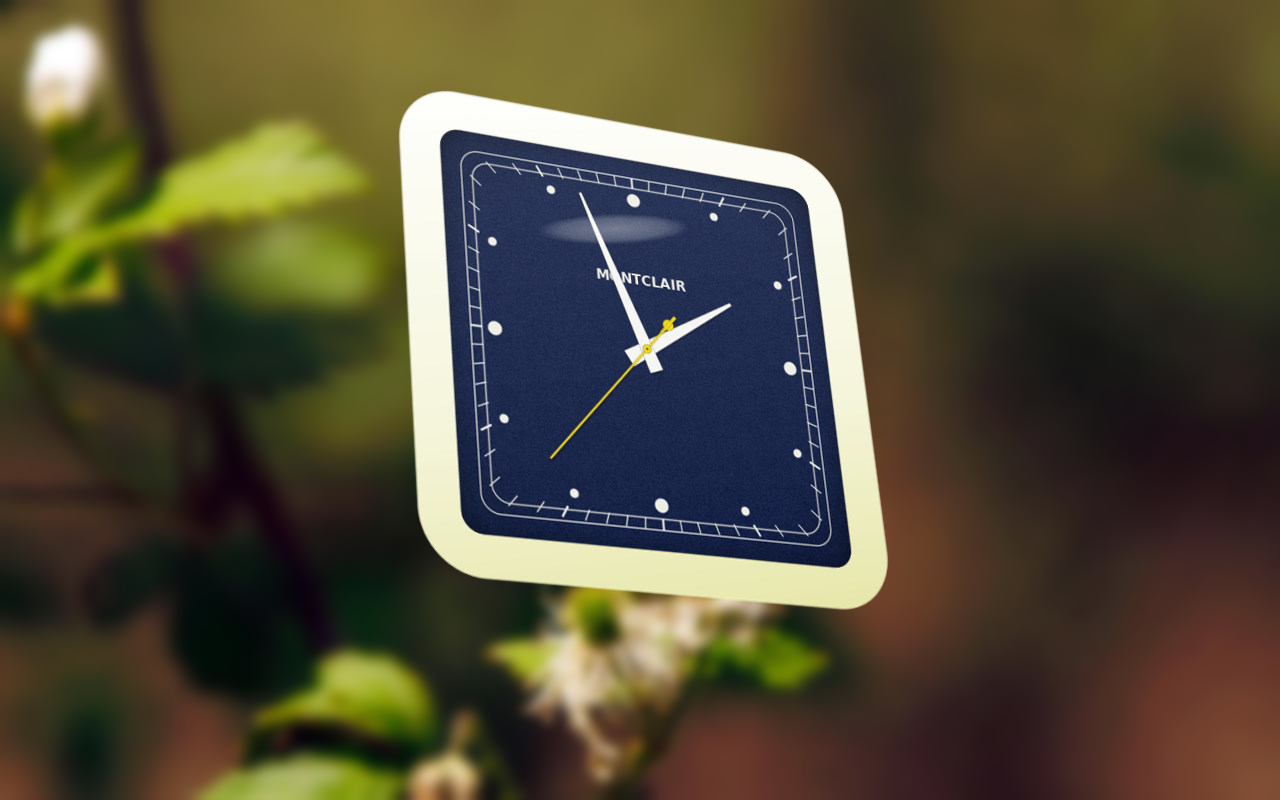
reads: 1,56,37
